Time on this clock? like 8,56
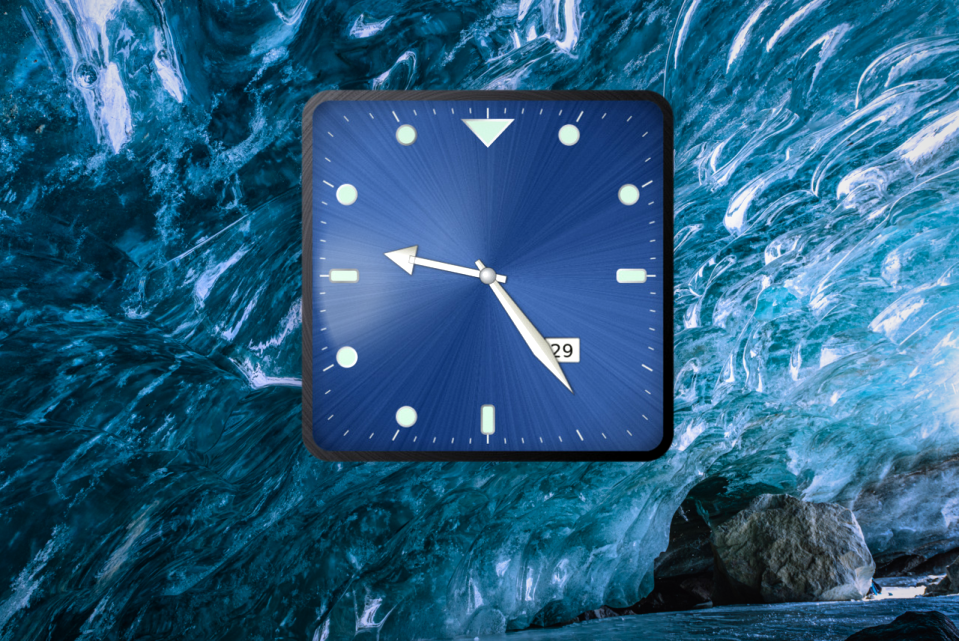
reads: 9,24
